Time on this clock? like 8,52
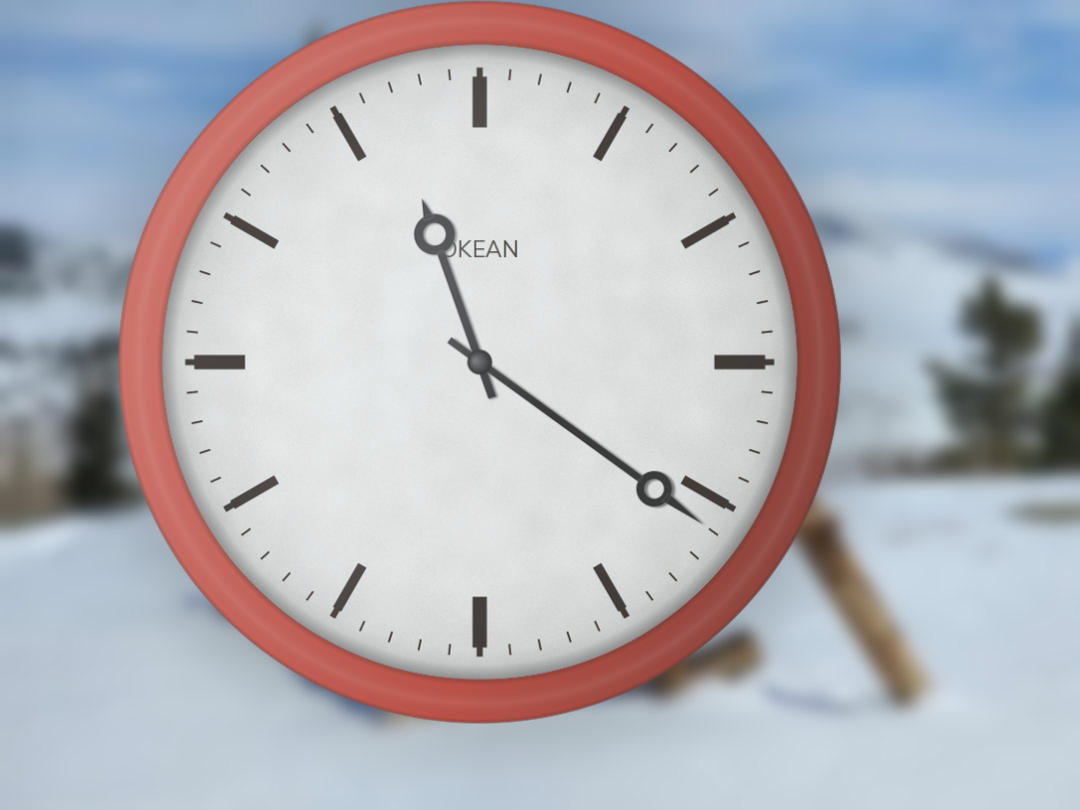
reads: 11,21
